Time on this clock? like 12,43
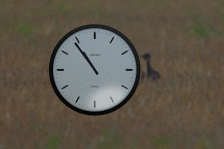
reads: 10,54
